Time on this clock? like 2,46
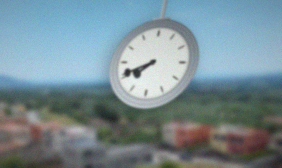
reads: 7,41
